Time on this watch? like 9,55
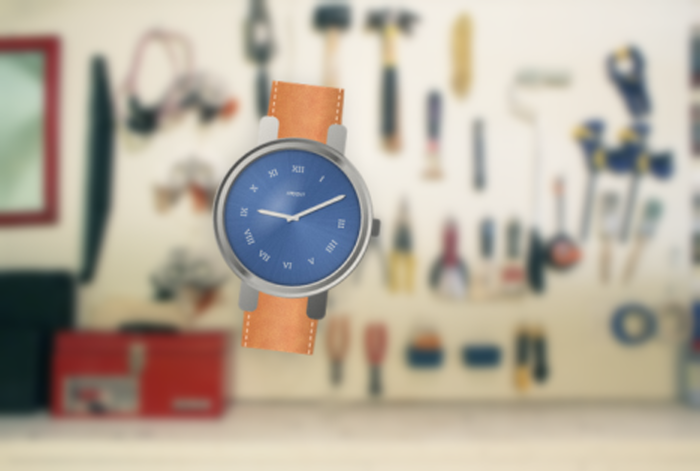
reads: 9,10
